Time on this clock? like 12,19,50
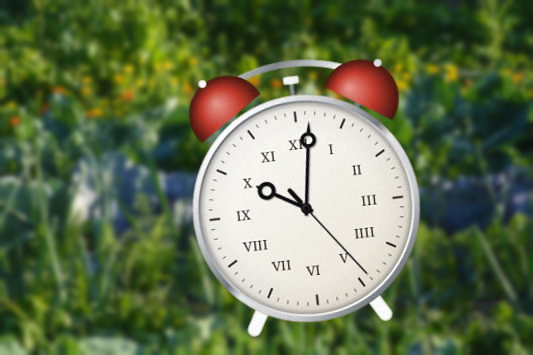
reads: 10,01,24
